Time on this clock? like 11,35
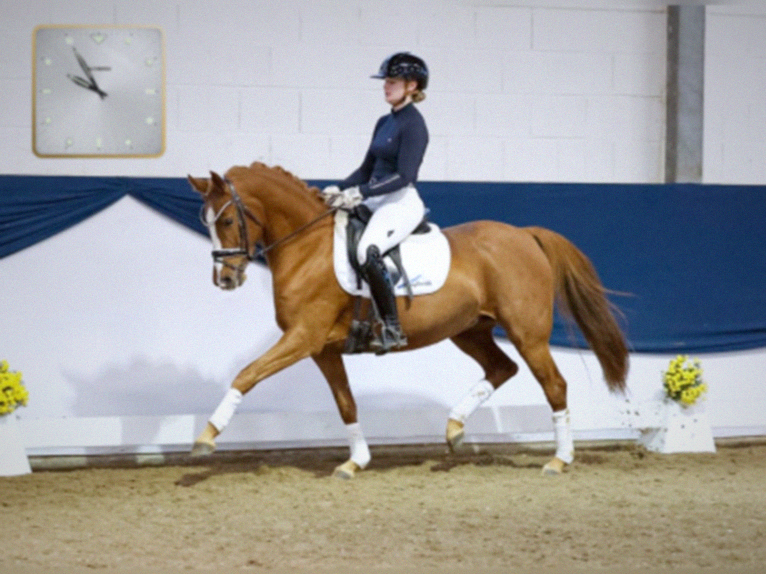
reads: 9,55
